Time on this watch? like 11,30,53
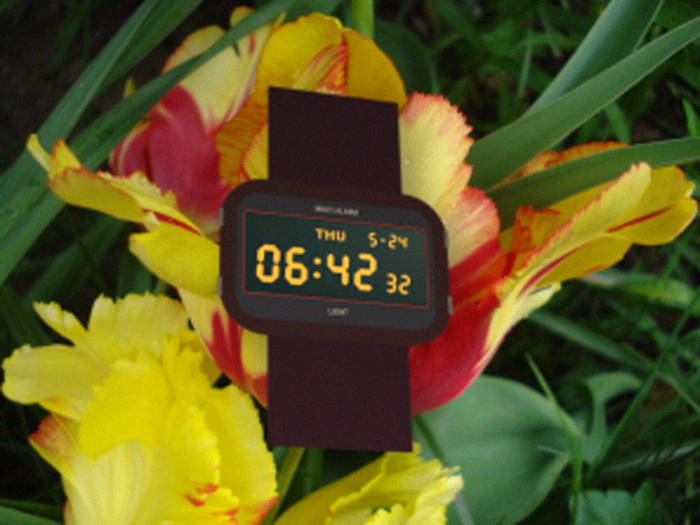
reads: 6,42,32
